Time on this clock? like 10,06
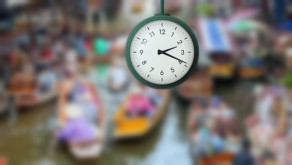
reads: 2,19
